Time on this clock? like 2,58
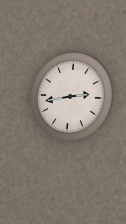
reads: 2,43
